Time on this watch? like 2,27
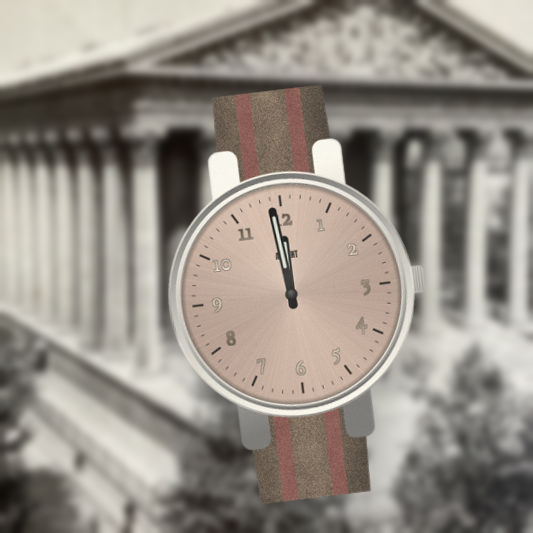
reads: 11,59
